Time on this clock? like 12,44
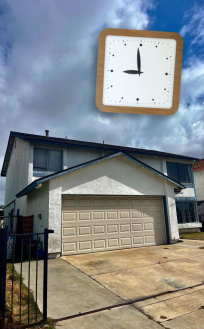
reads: 8,59
